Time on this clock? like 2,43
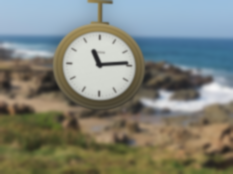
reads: 11,14
